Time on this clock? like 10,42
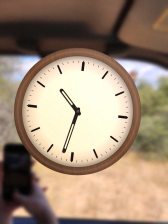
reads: 10,32
